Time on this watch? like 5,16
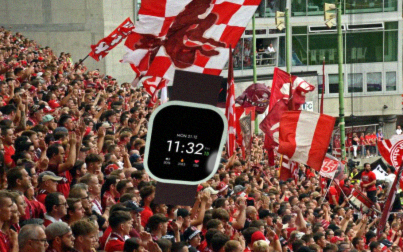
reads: 11,32
